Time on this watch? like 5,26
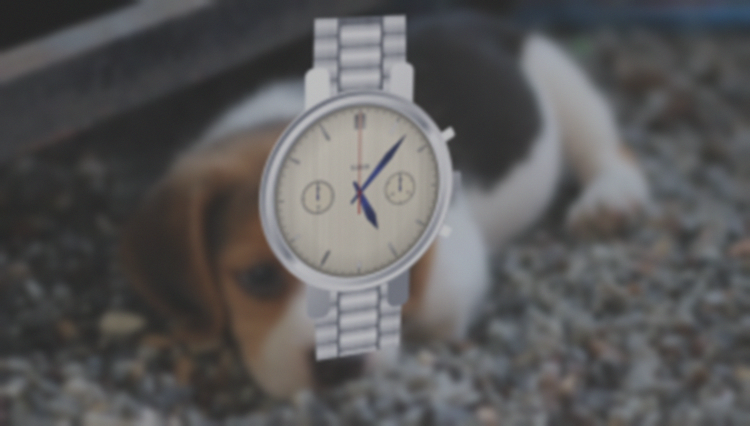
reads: 5,07
